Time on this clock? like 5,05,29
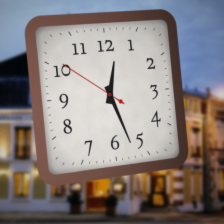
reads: 12,26,51
